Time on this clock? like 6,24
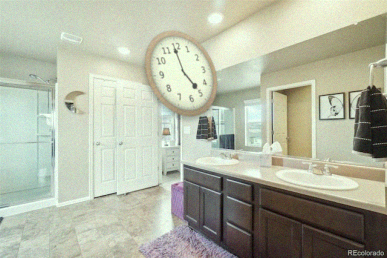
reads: 4,59
